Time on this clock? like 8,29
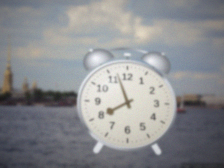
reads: 7,57
